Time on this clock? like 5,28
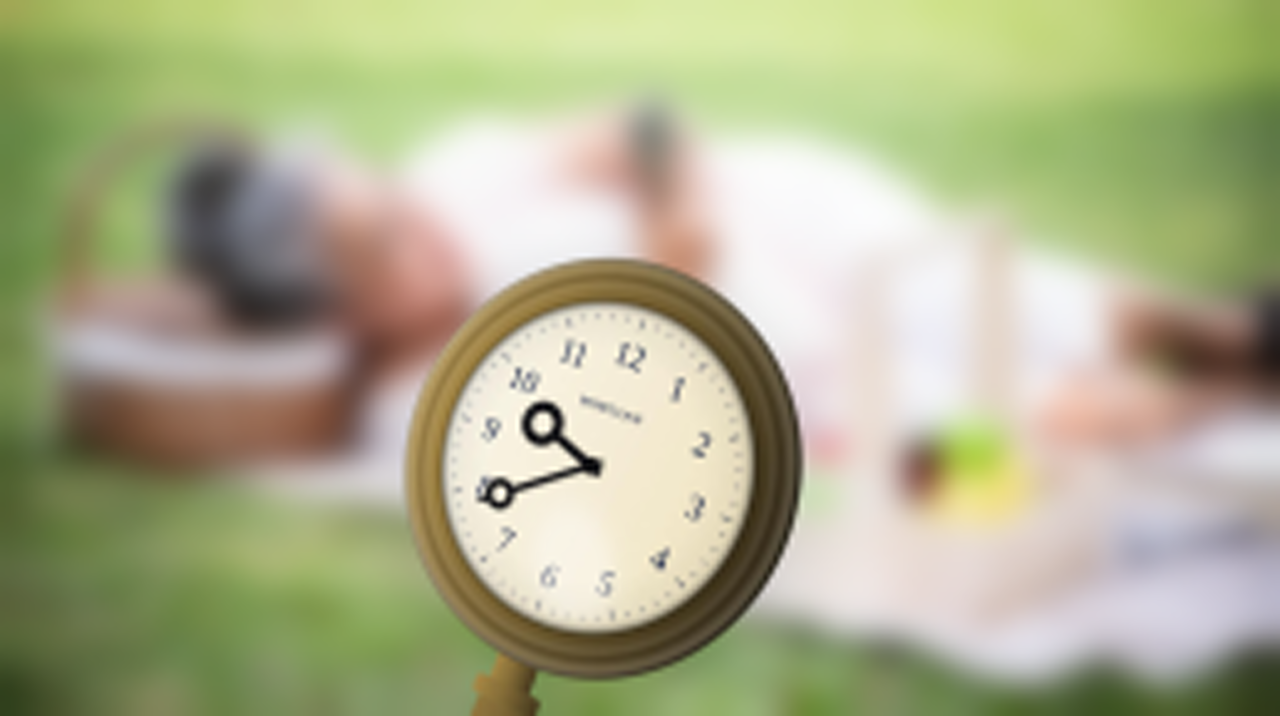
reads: 9,39
